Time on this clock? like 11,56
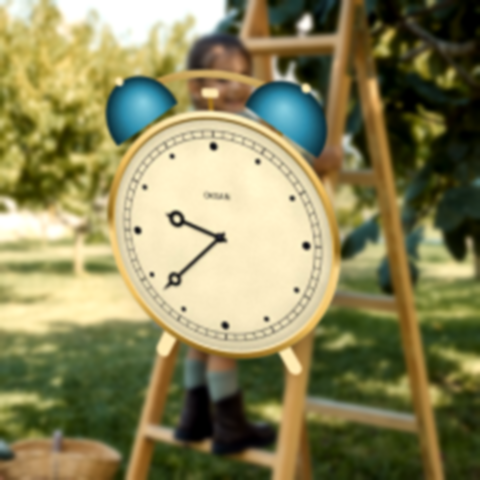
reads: 9,38
